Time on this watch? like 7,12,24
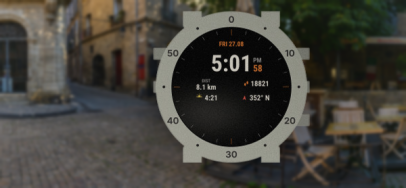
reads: 5,01,58
